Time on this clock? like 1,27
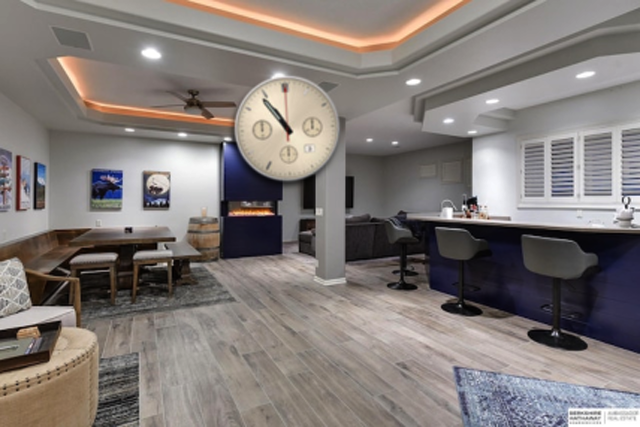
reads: 10,54
